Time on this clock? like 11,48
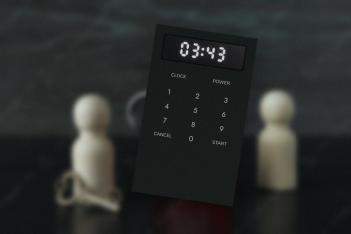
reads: 3,43
